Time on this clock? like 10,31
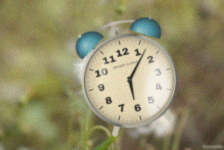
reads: 6,07
